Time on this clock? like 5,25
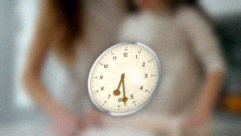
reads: 6,28
